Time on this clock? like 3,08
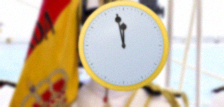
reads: 11,58
